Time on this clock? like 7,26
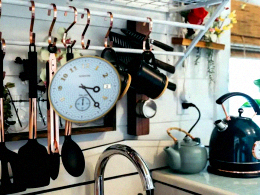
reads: 3,24
